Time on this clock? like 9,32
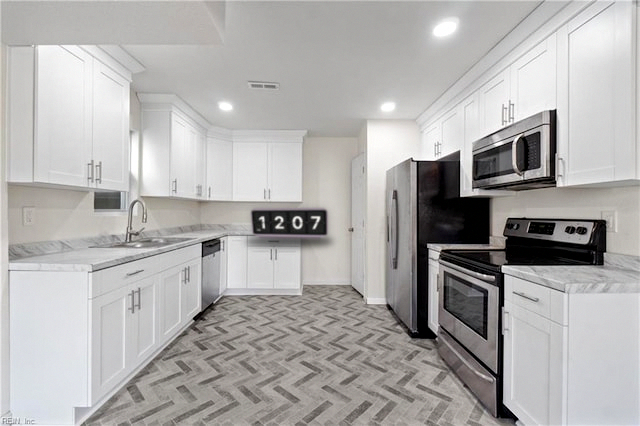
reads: 12,07
